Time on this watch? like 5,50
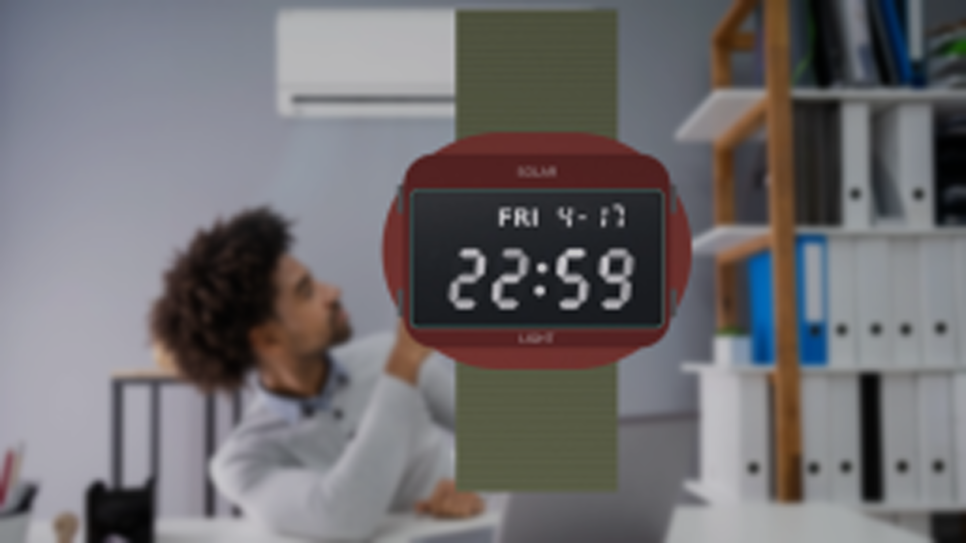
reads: 22,59
